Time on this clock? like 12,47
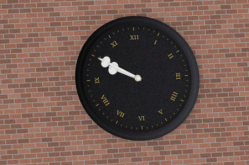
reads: 9,50
